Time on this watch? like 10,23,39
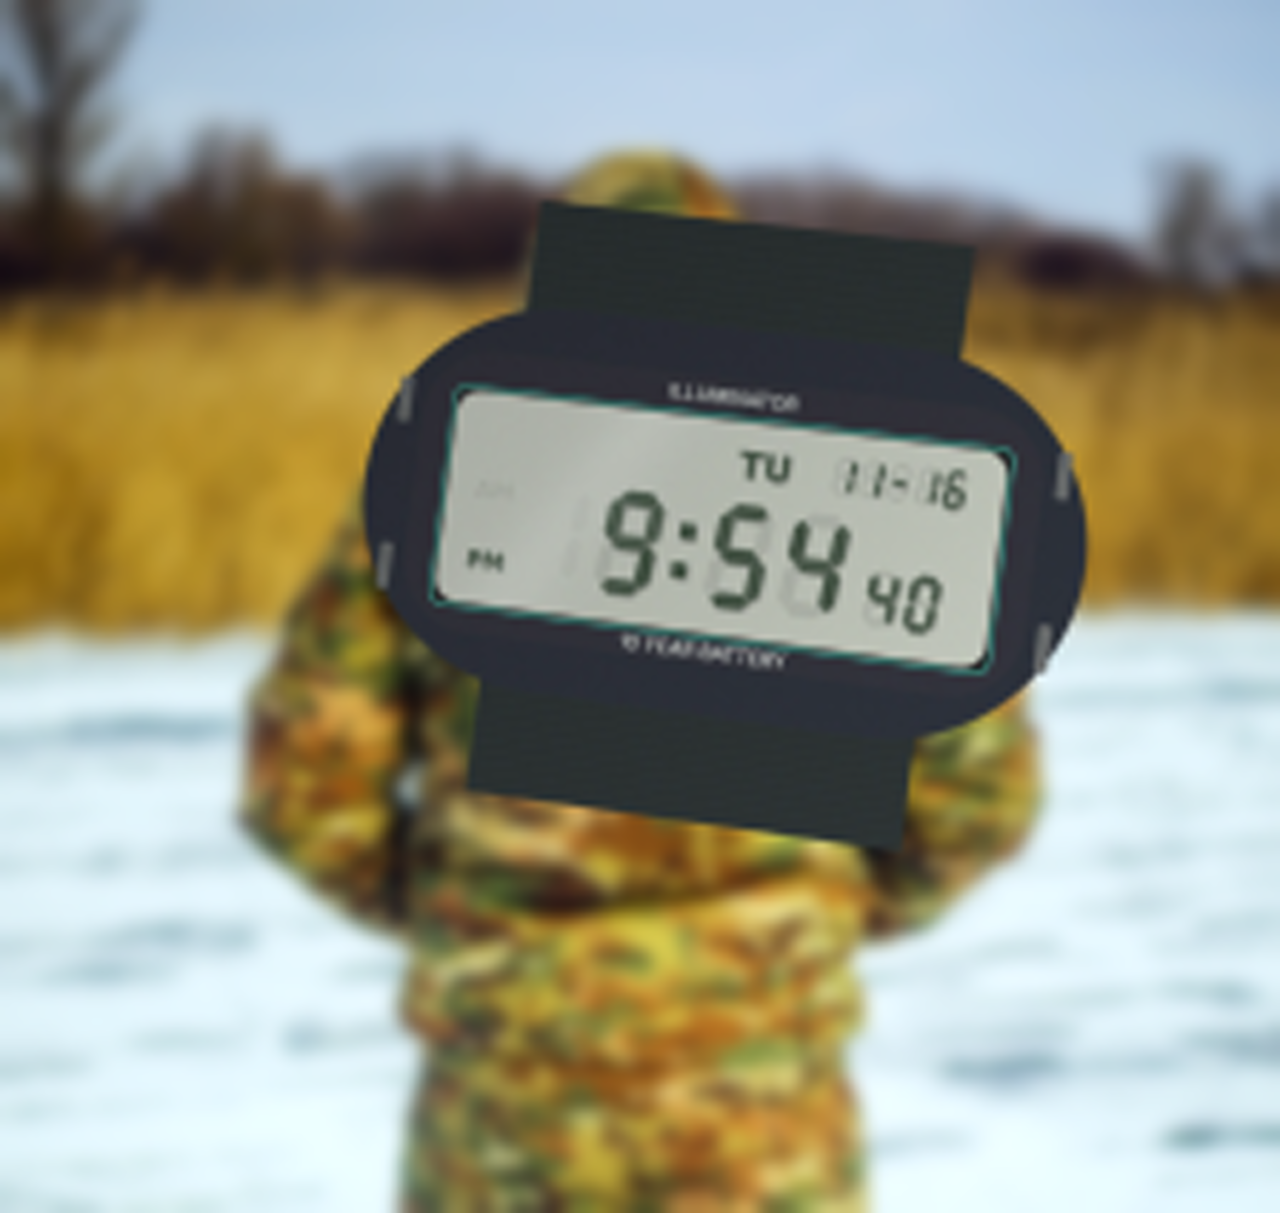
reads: 9,54,40
